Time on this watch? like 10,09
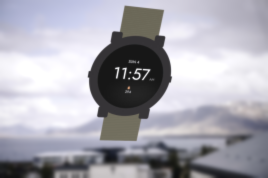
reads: 11,57
